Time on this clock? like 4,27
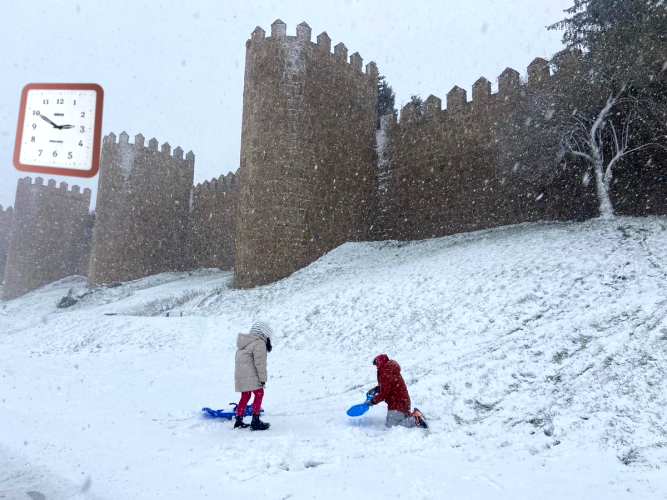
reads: 2,50
